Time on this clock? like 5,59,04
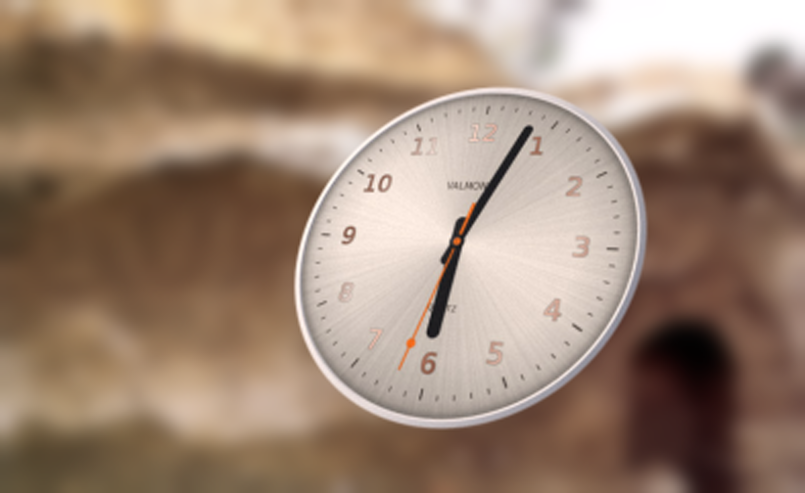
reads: 6,03,32
